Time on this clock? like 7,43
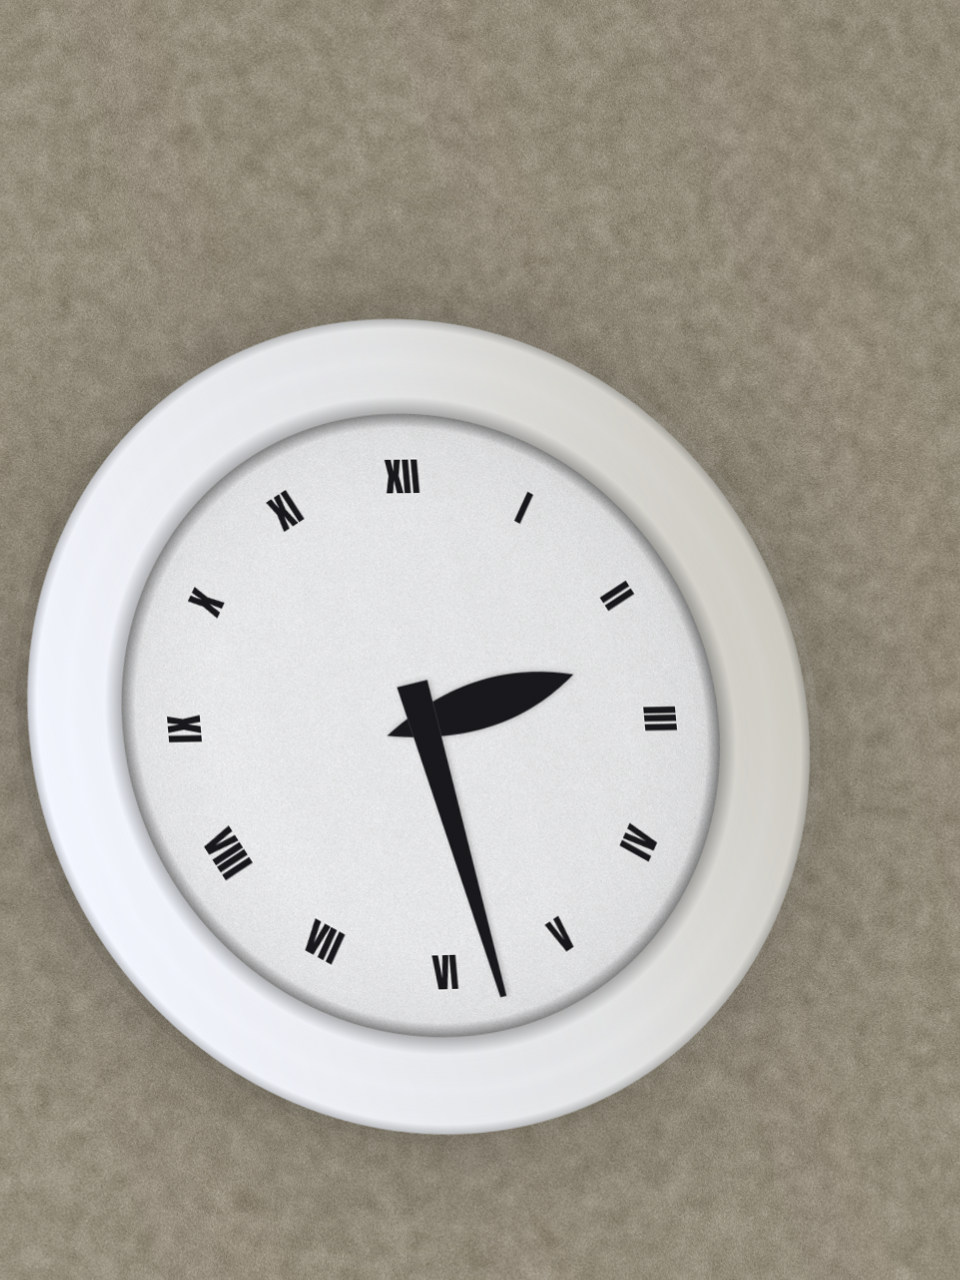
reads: 2,28
